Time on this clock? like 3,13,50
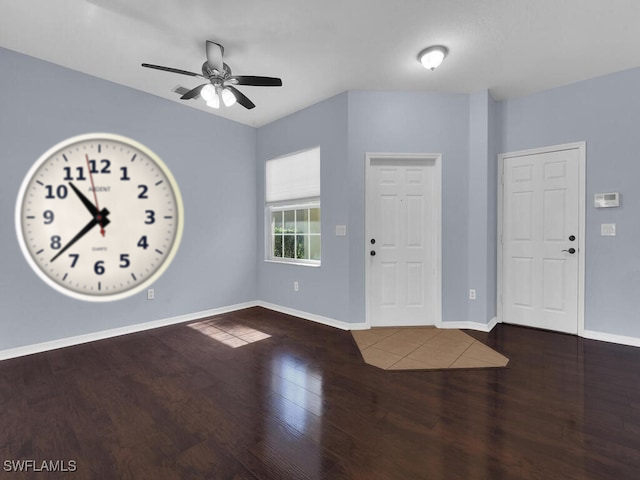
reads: 10,37,58
